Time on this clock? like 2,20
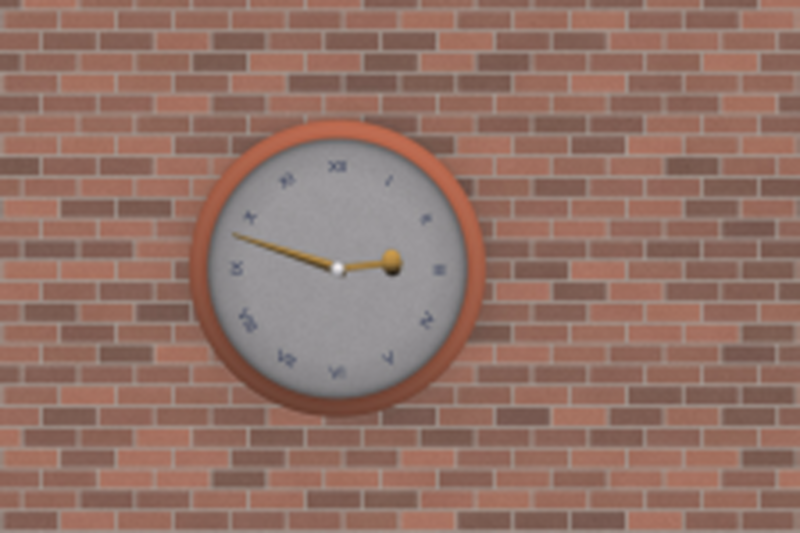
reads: 2,48
